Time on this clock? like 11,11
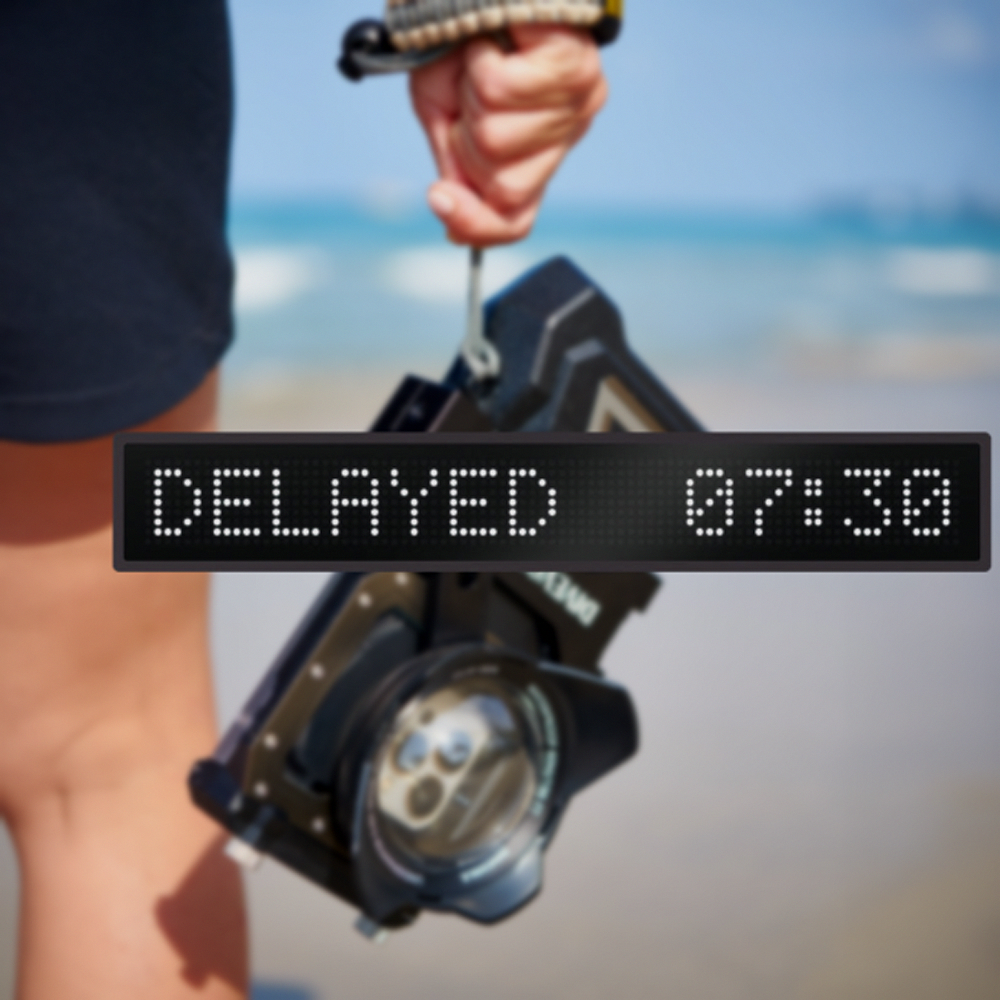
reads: 7,30
